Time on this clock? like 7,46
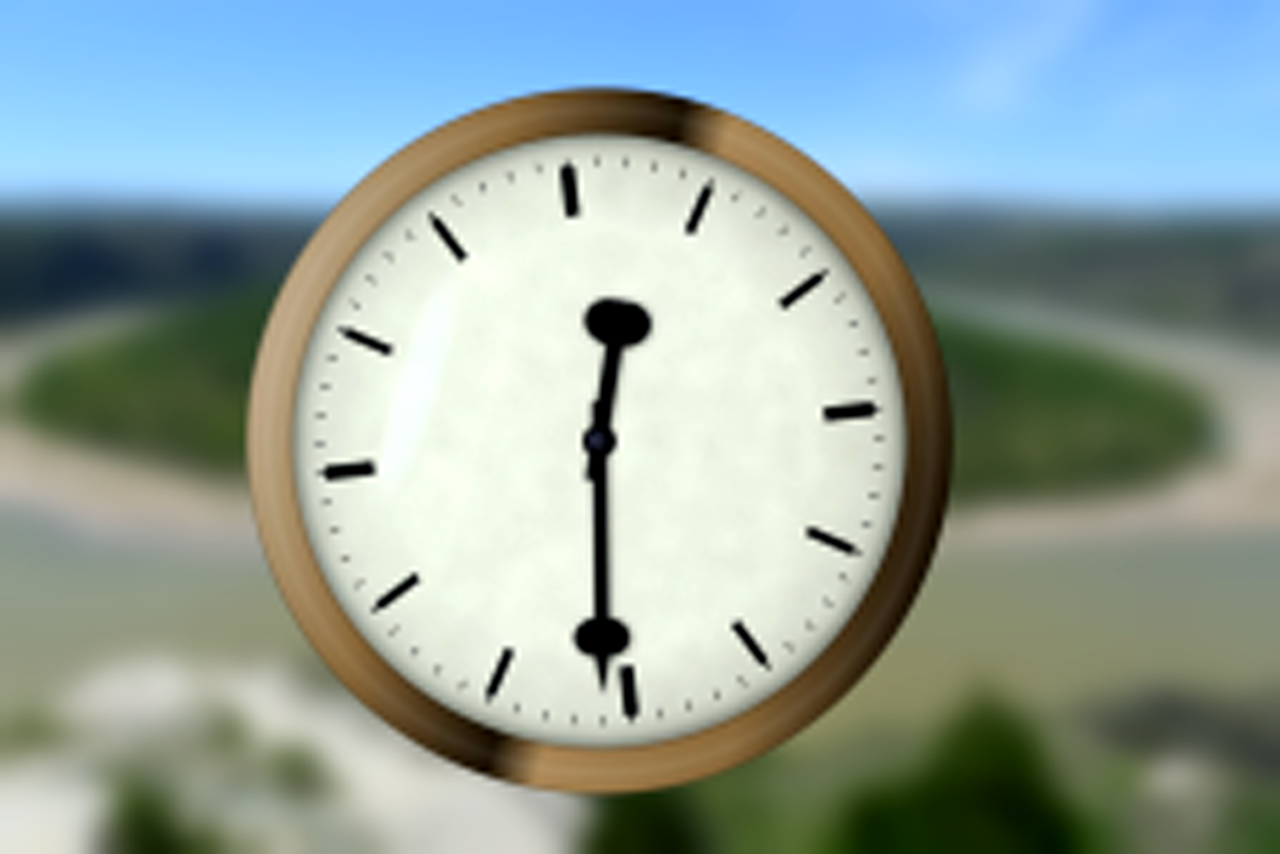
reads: 12,31
